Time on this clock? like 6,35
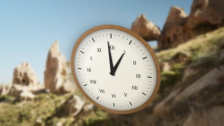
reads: 12,59
